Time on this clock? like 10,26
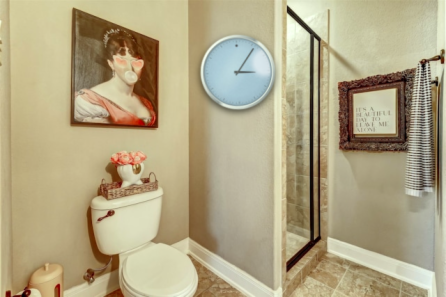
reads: 3,06
